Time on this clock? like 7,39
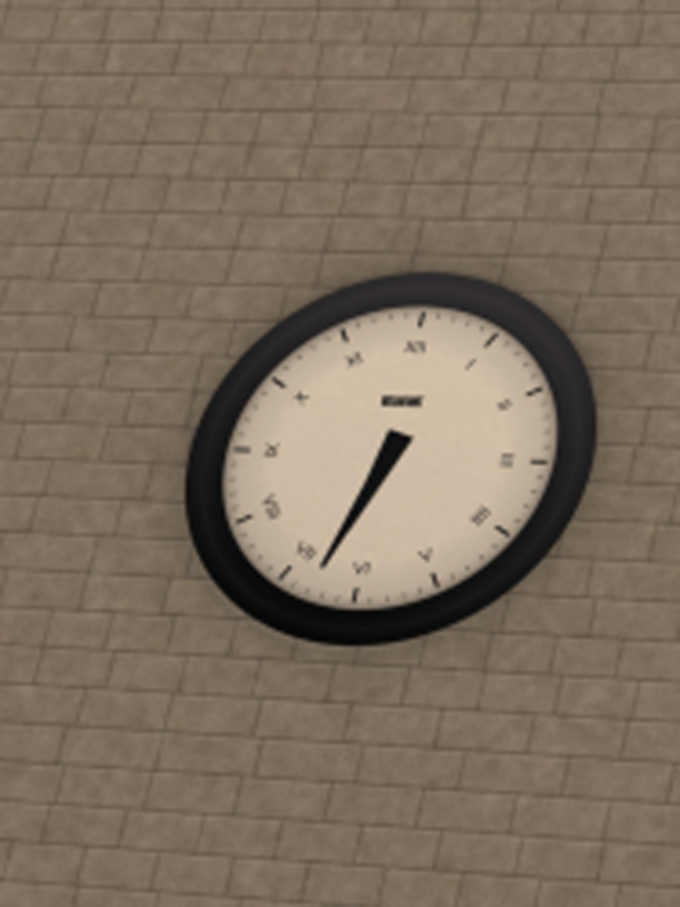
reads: 6,33
